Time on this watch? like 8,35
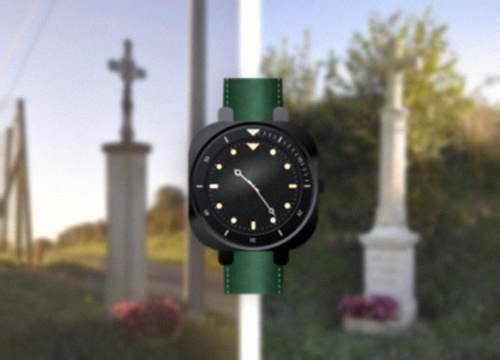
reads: 10,24
